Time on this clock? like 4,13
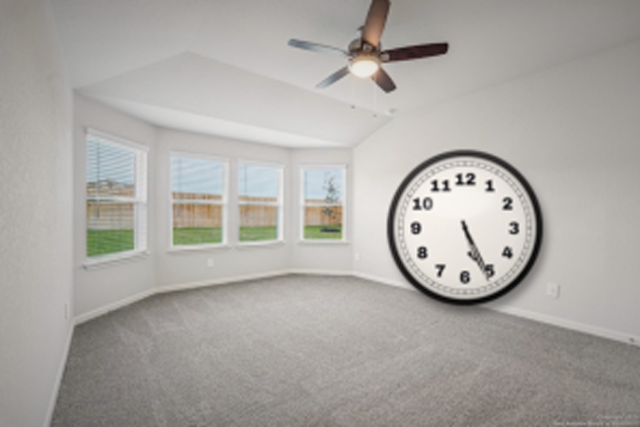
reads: 5,26
